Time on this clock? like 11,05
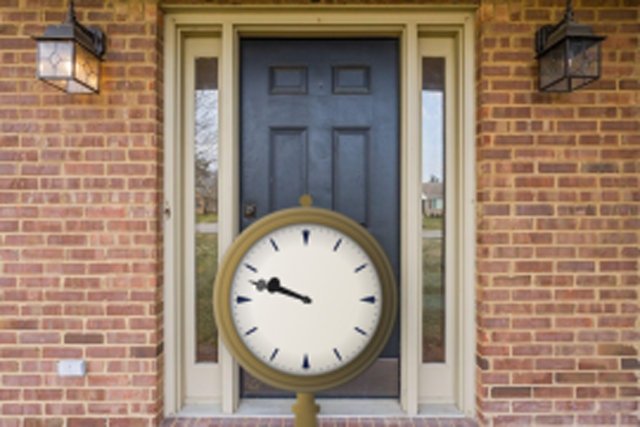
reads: 9,48
